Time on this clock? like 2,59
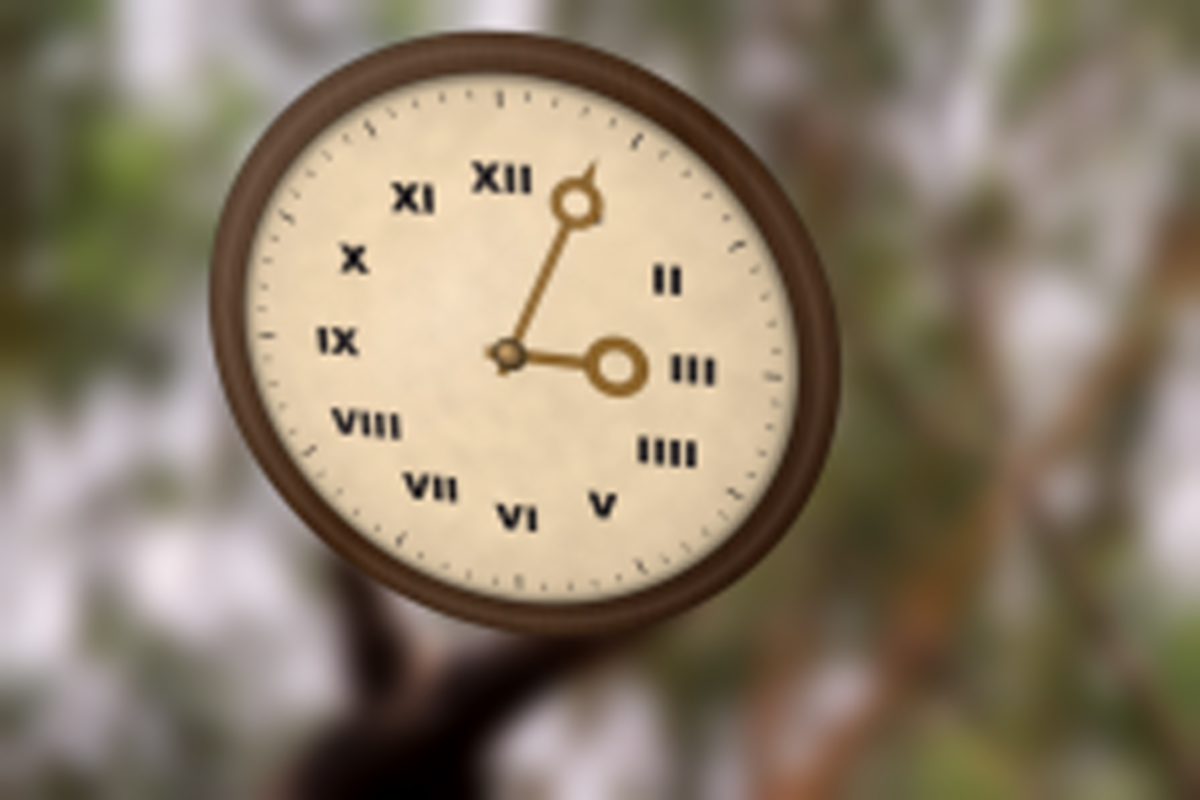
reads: 3,04
